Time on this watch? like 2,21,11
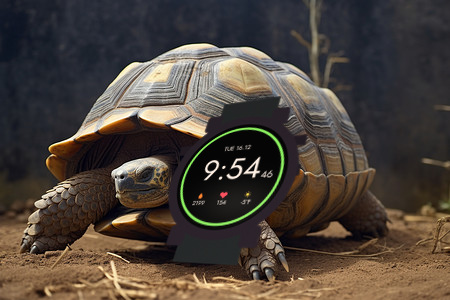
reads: 9,54,46
